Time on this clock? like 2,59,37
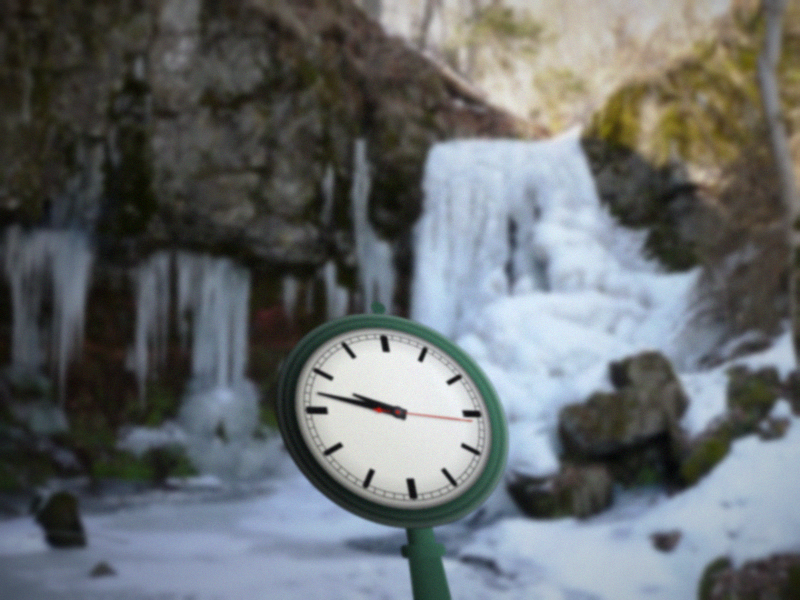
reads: 9,47,16
